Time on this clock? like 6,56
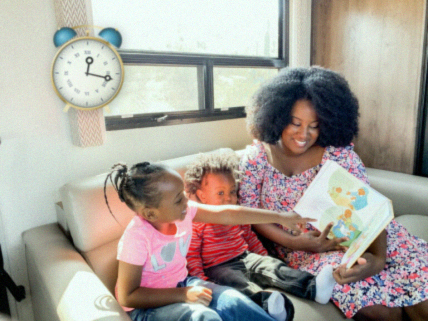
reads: 12,17
